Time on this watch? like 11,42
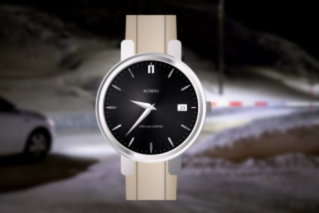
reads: 9,37
